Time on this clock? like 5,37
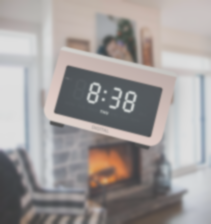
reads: 8,38
